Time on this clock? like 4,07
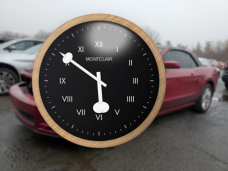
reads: 5,51
